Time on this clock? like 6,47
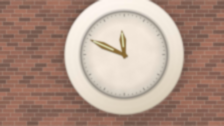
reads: 11,49
